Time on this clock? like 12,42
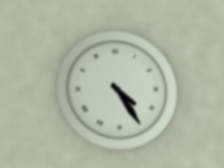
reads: 4,25
